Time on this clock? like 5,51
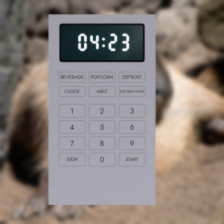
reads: 4,23
